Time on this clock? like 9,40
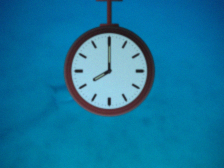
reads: 8,00
